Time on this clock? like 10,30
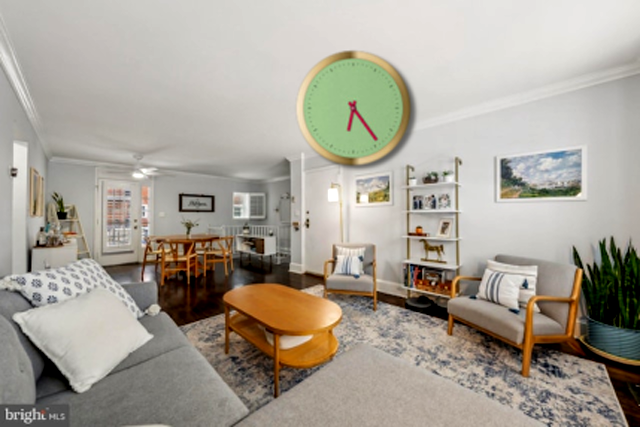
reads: 6,24
